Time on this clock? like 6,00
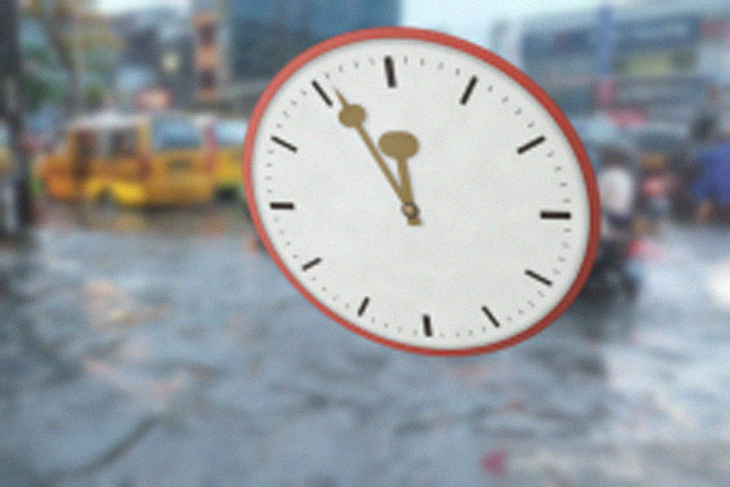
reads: 11,56
